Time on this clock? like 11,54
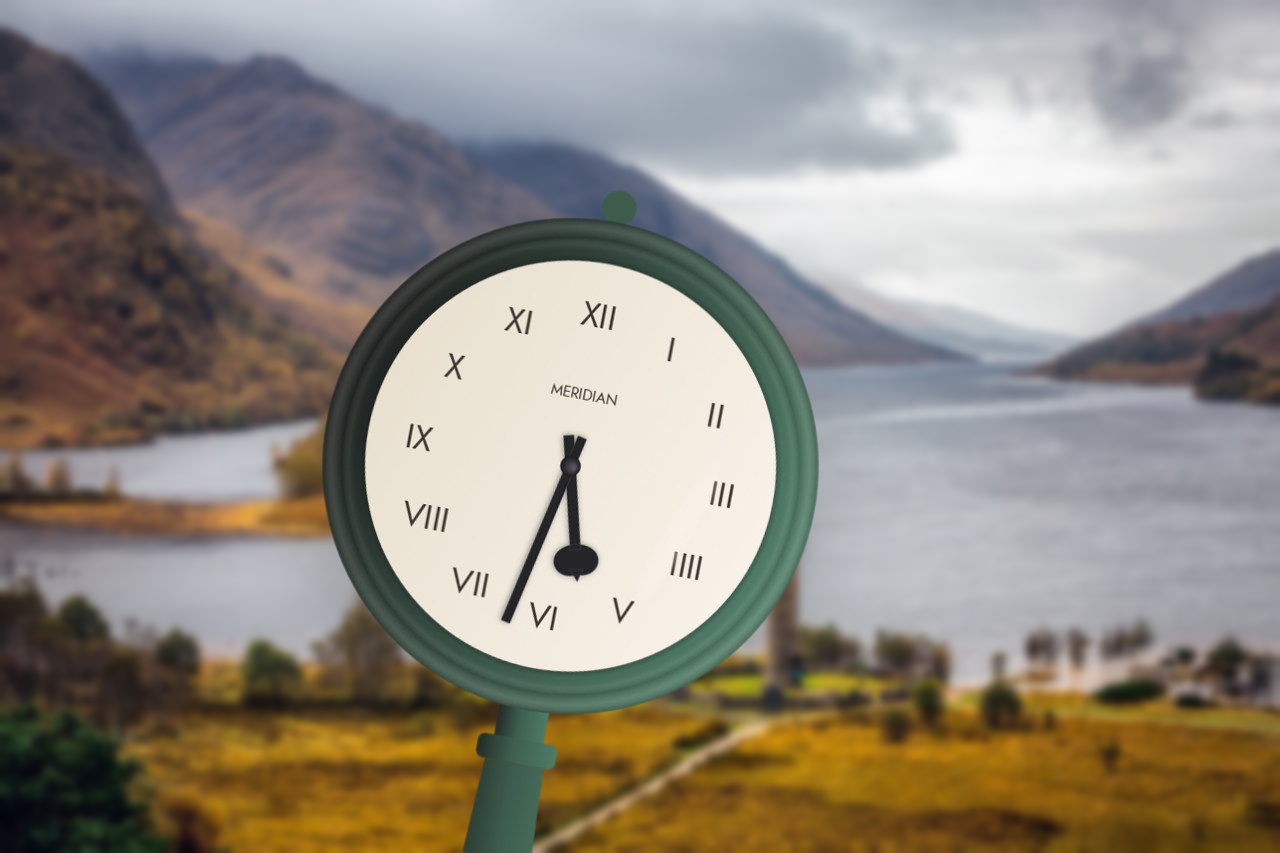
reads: 5,32
